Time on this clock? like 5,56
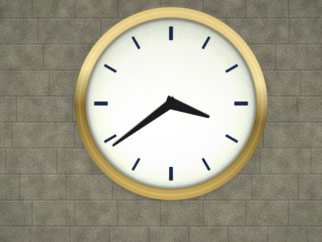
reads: 3,39
